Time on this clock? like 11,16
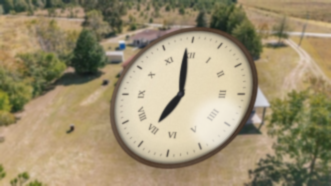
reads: 6,59
